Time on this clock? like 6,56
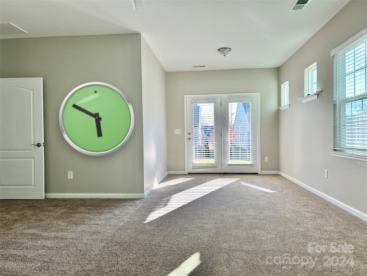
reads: 5,50
